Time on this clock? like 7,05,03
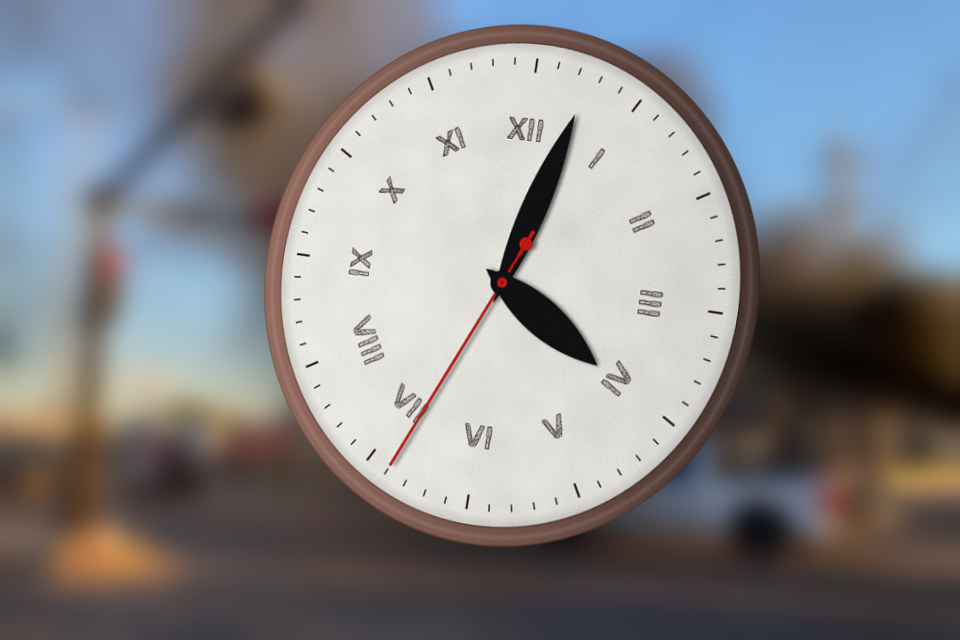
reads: 4,02,34
